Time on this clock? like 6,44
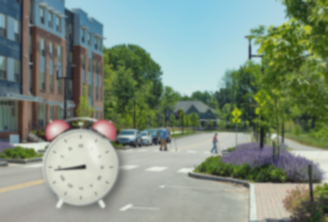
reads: 8,44
